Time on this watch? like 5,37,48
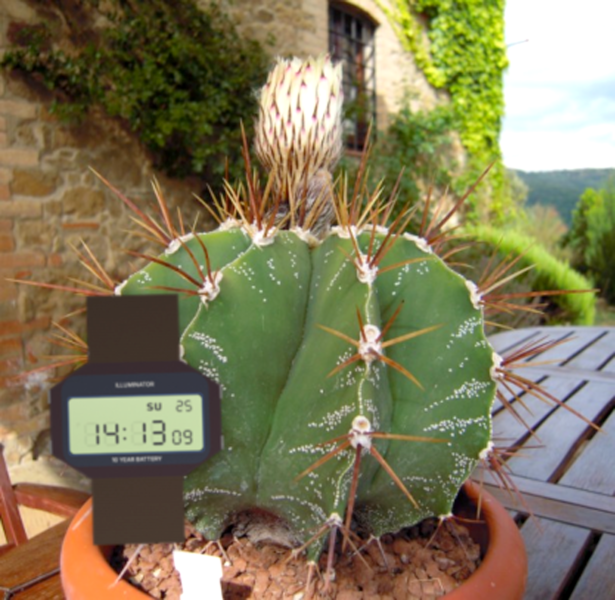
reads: 14,13,09
